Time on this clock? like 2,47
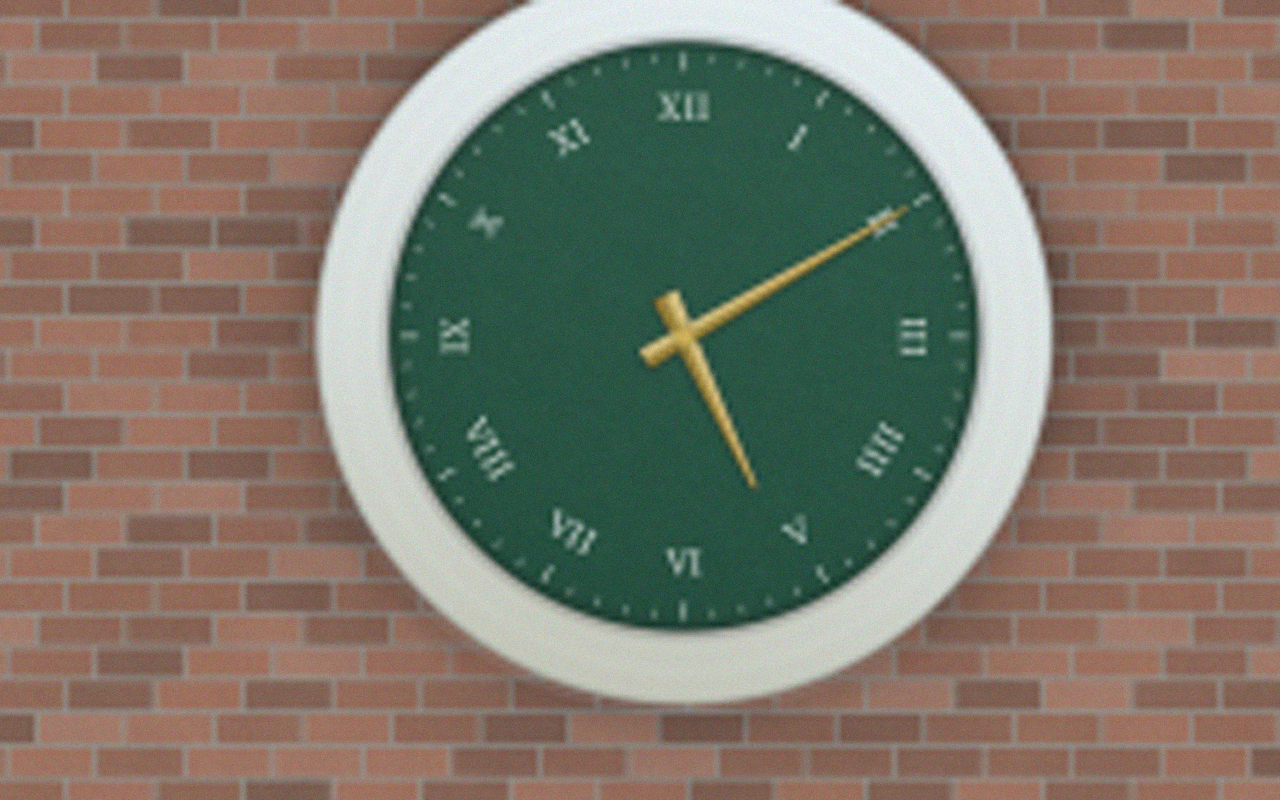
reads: 5,10
